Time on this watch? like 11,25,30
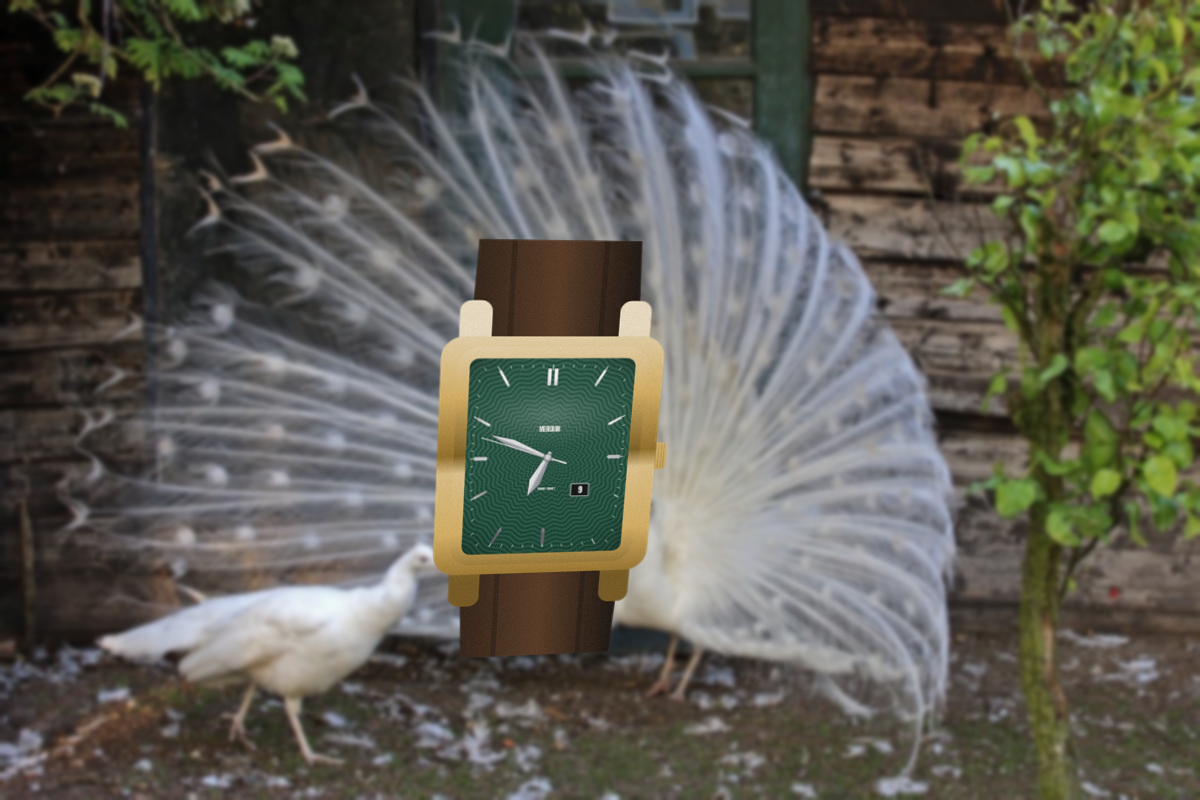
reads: 6,48,48
